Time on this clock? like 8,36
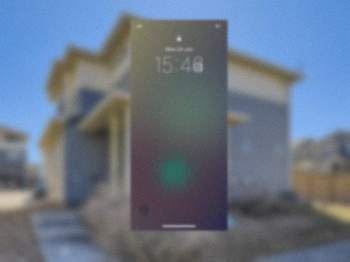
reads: 15,46
